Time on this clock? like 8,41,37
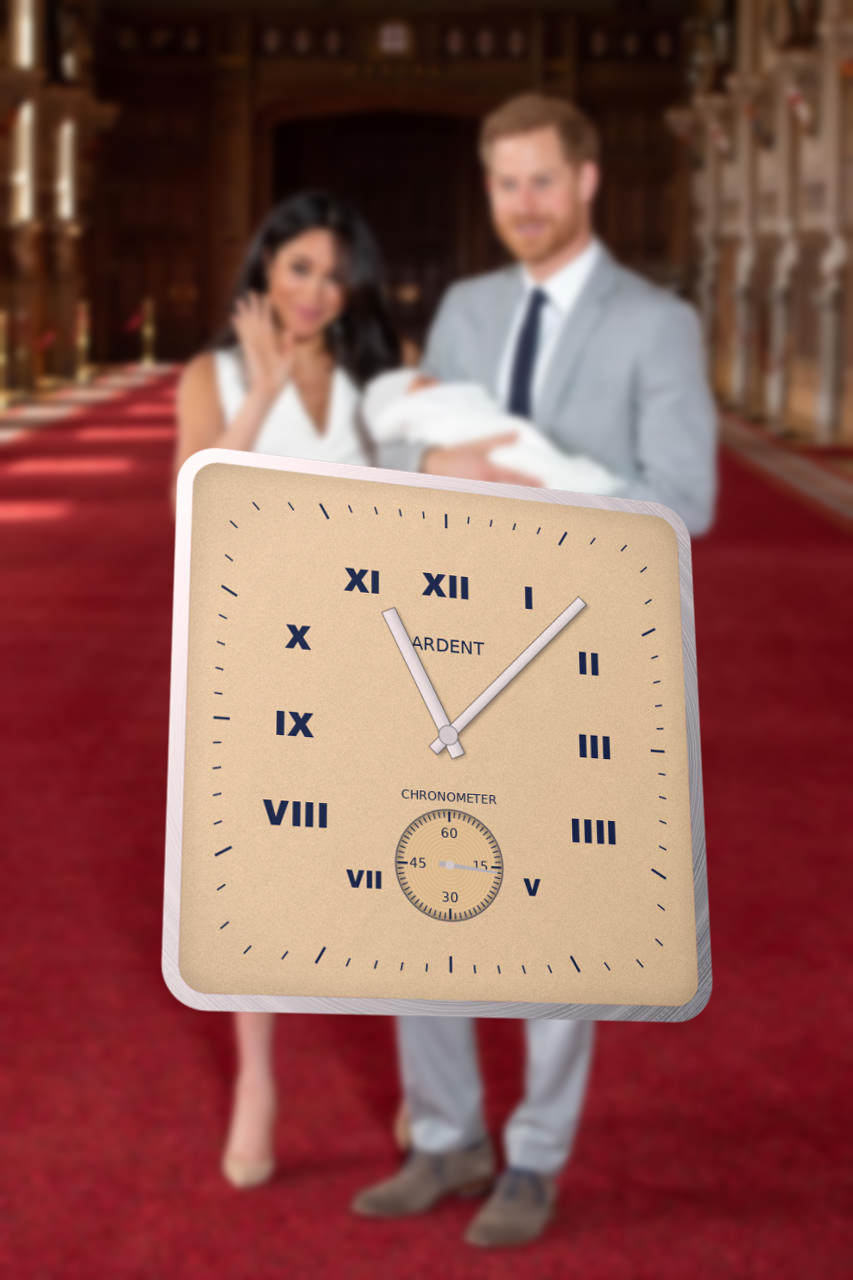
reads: 11,07,16
